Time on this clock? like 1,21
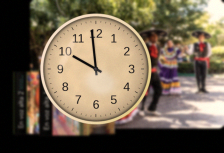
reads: 9,59
